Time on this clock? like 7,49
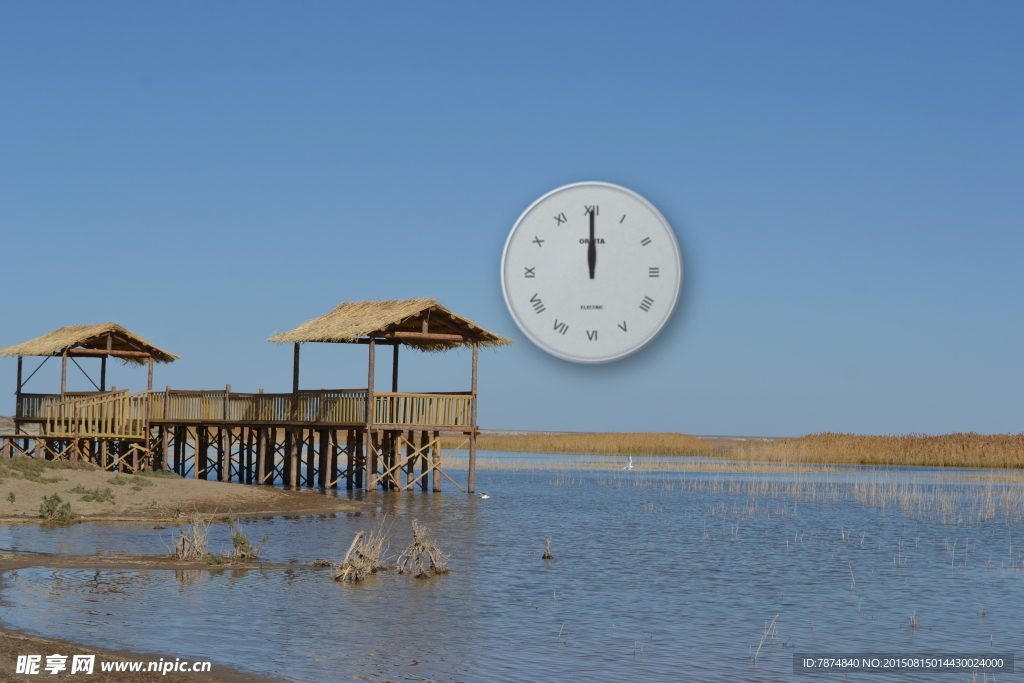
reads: 12,00
